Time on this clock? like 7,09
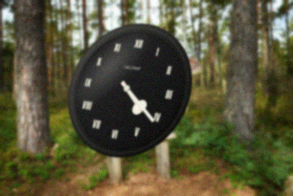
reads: 4,21
